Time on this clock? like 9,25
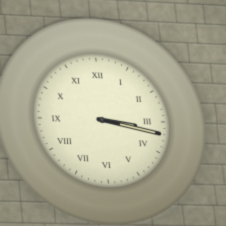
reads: 3,17
